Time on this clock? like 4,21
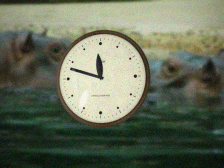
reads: 11,48
